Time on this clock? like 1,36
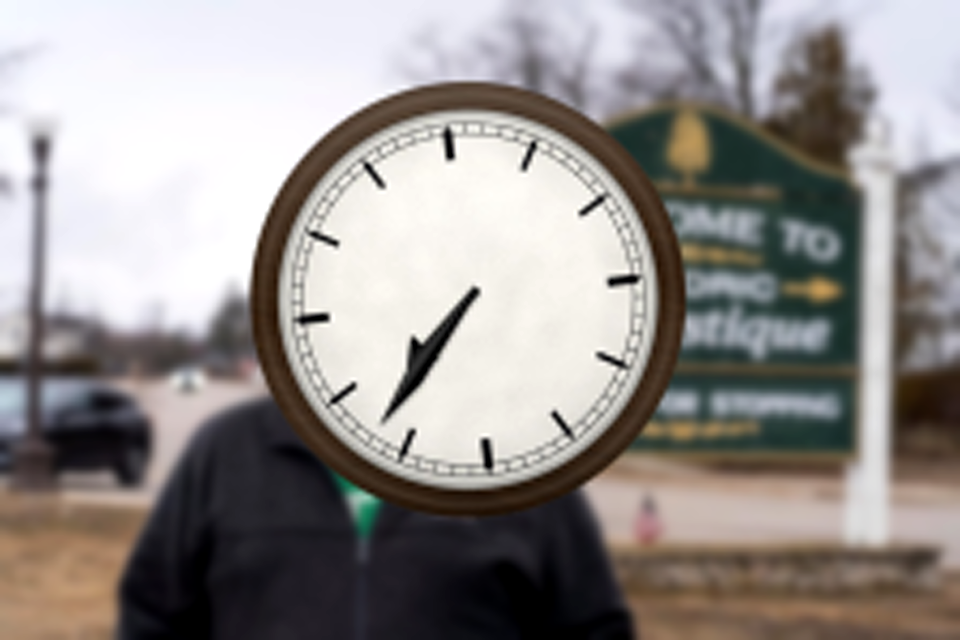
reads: 7,37
